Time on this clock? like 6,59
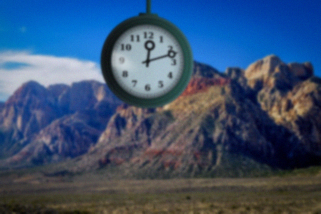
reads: 12,12
